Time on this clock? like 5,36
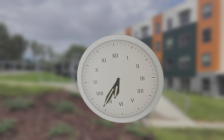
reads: 6,36
